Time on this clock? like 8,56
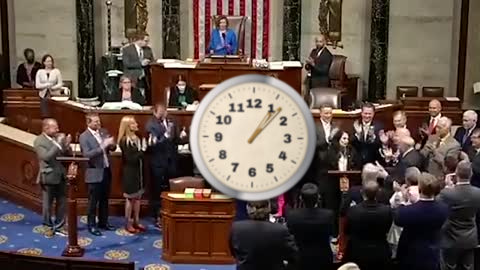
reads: 1,07
